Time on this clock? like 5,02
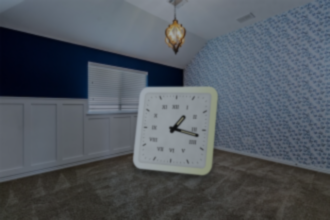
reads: 1,17
